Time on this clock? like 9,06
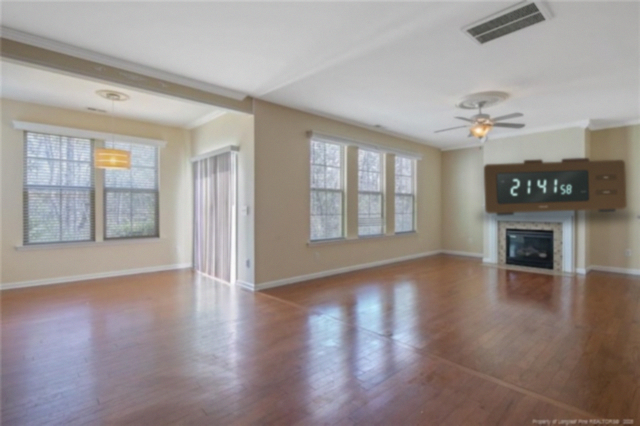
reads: 21,41
